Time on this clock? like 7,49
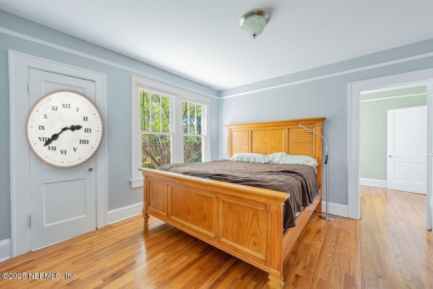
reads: 2,38
